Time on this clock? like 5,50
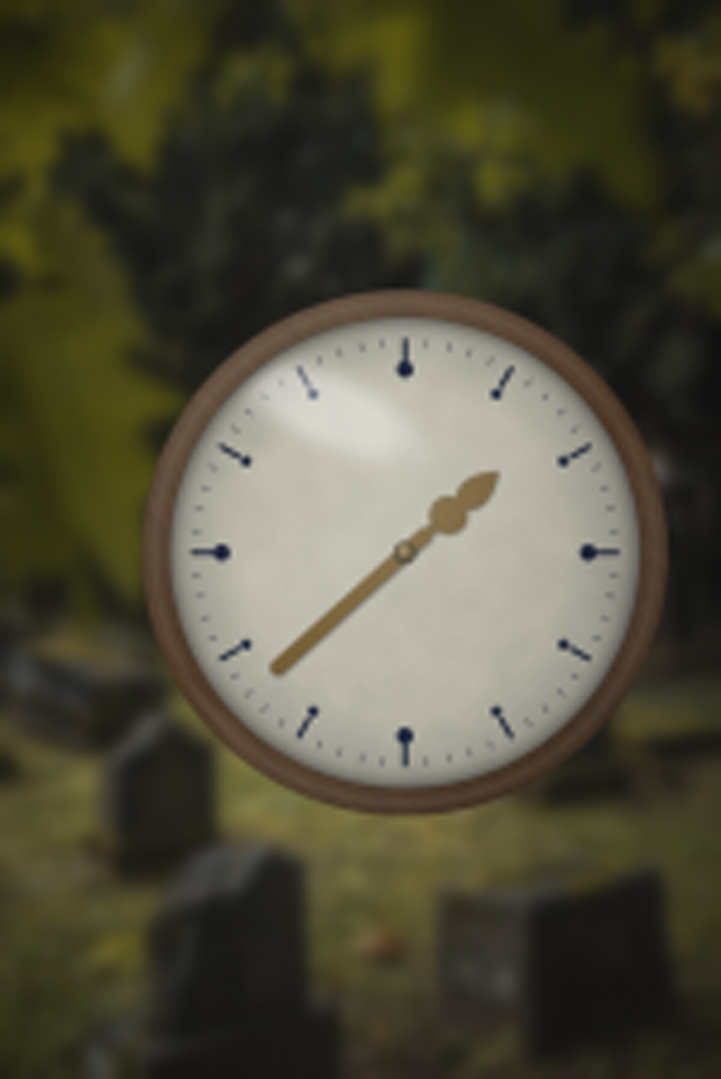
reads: 1,38
